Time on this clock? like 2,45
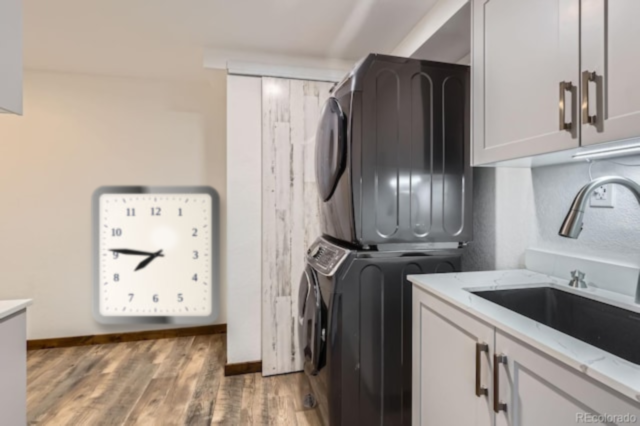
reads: 7,46
